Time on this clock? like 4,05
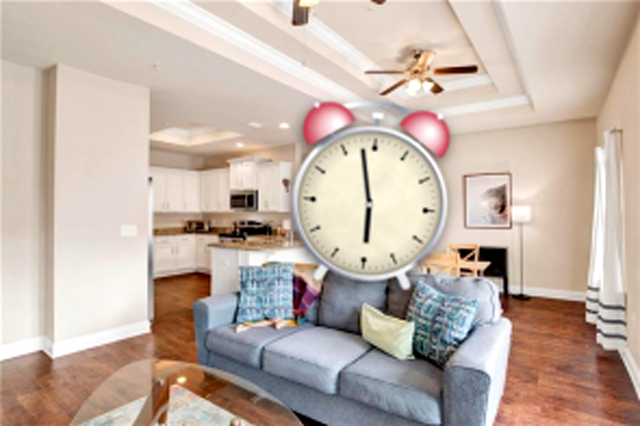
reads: 5,58
